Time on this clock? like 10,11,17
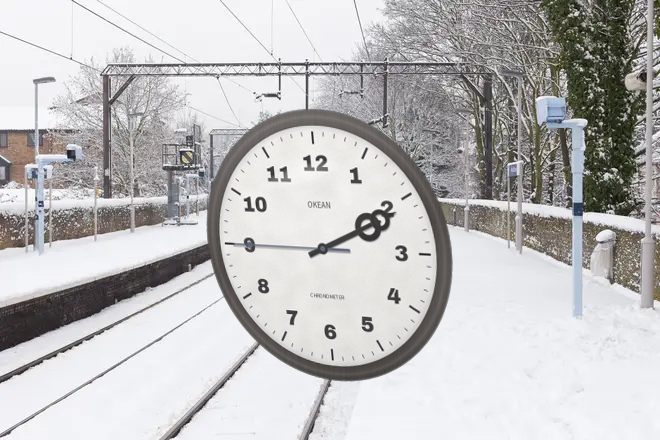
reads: 2,10,45
